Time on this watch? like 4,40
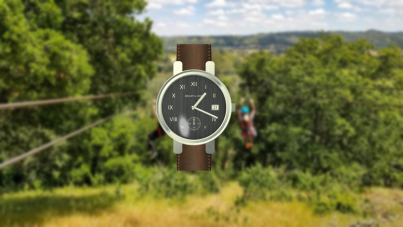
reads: 1,19
